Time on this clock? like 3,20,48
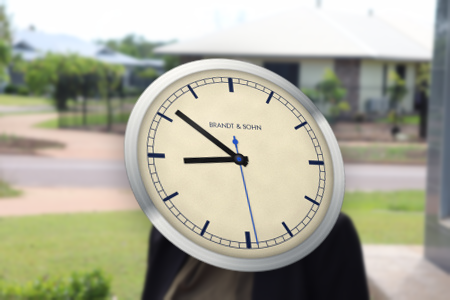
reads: 8,51,29
